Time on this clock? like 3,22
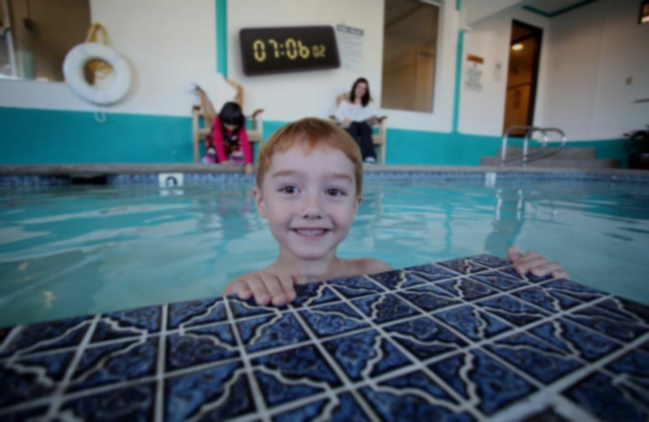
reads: 7,06
